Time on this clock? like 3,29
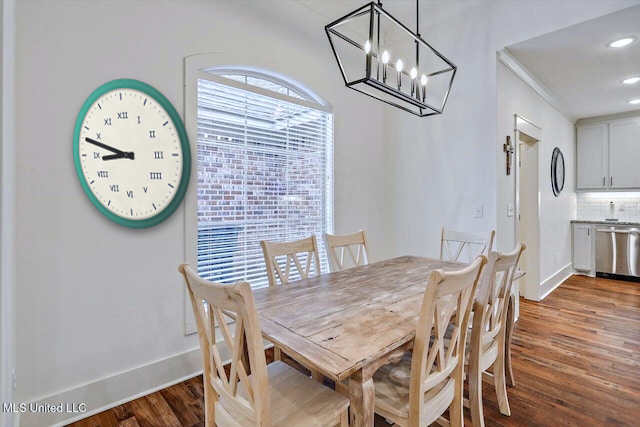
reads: 8,48
